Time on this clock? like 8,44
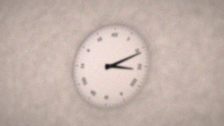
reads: 3,11
